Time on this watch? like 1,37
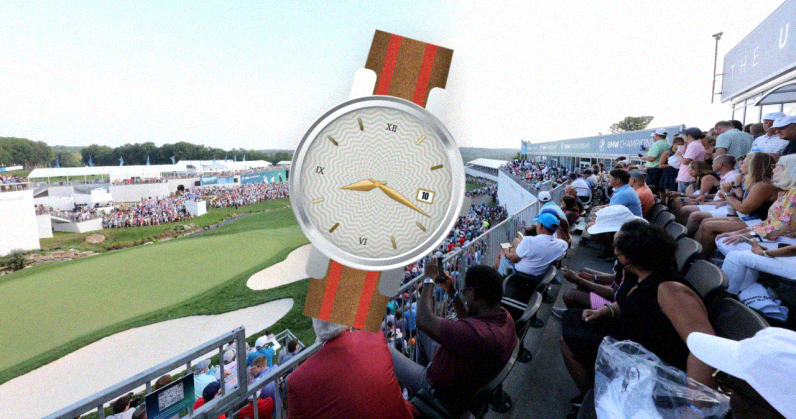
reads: 8,18
